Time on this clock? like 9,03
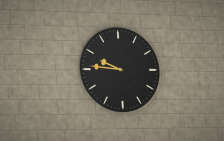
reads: 9,46
